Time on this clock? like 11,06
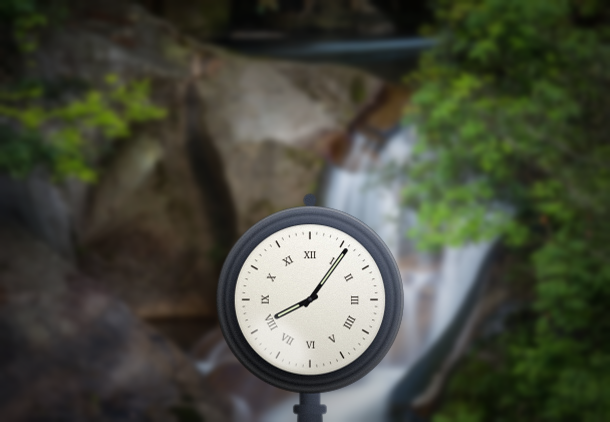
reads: 8,06
